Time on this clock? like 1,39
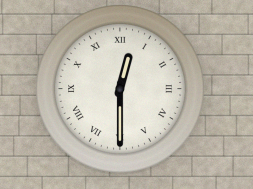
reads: 12,30
